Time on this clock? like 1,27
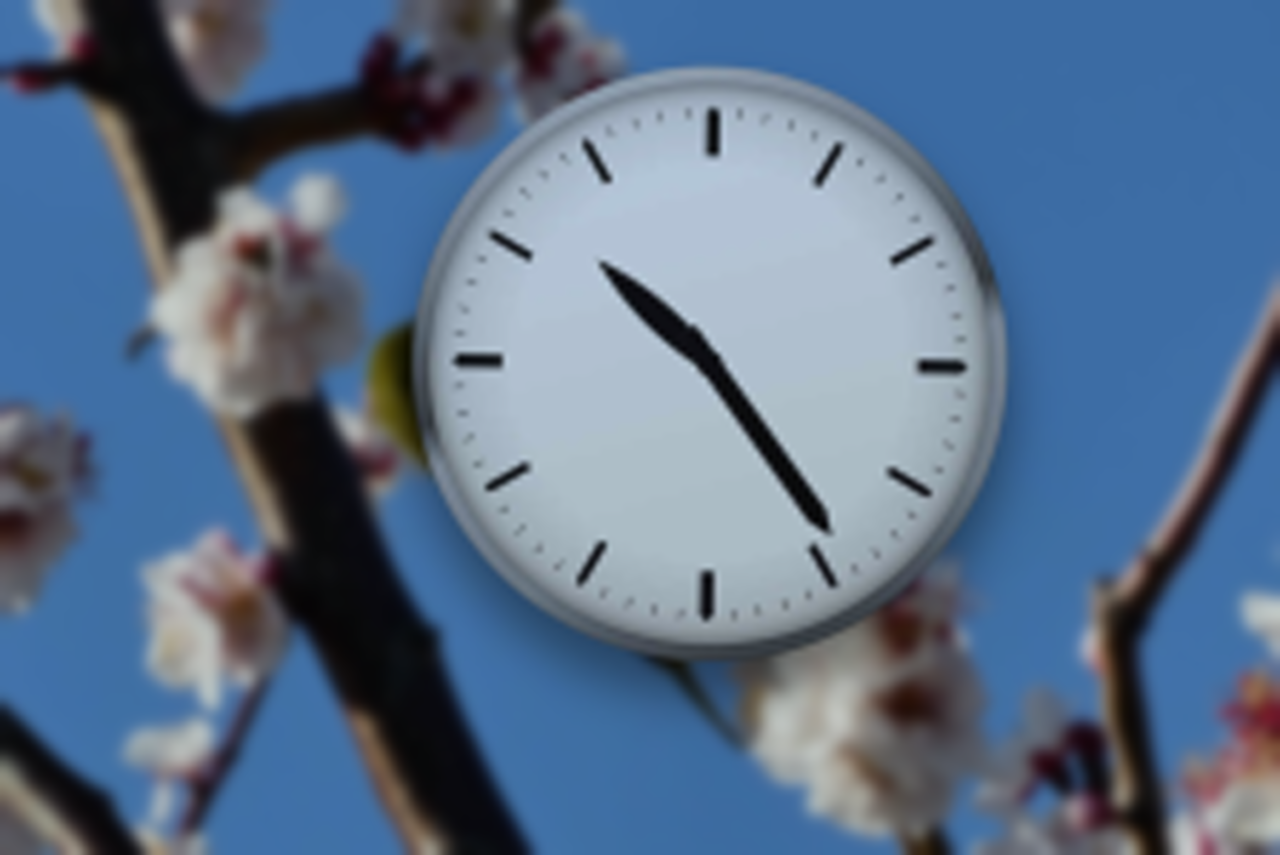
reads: 10,24
